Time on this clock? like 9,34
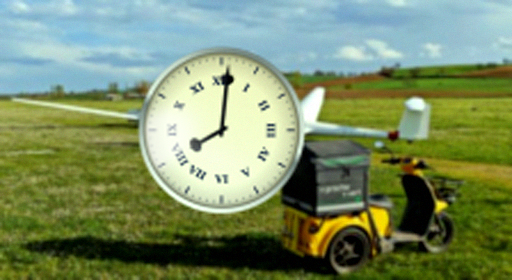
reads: 8,01
